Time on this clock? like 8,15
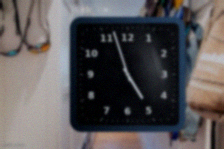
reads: 4,57
